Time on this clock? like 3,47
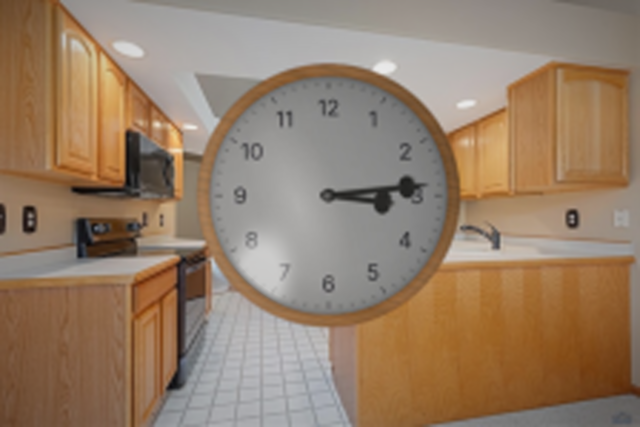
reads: 3,14
